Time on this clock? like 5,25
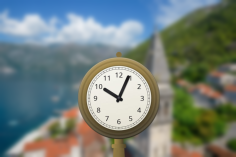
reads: 10,04
